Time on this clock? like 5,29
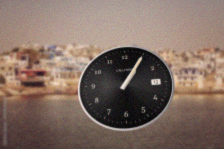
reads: 1,05
